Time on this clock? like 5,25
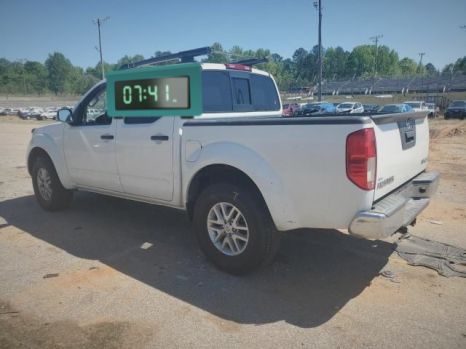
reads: 7,41
